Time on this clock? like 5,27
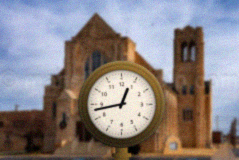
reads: 12,43
